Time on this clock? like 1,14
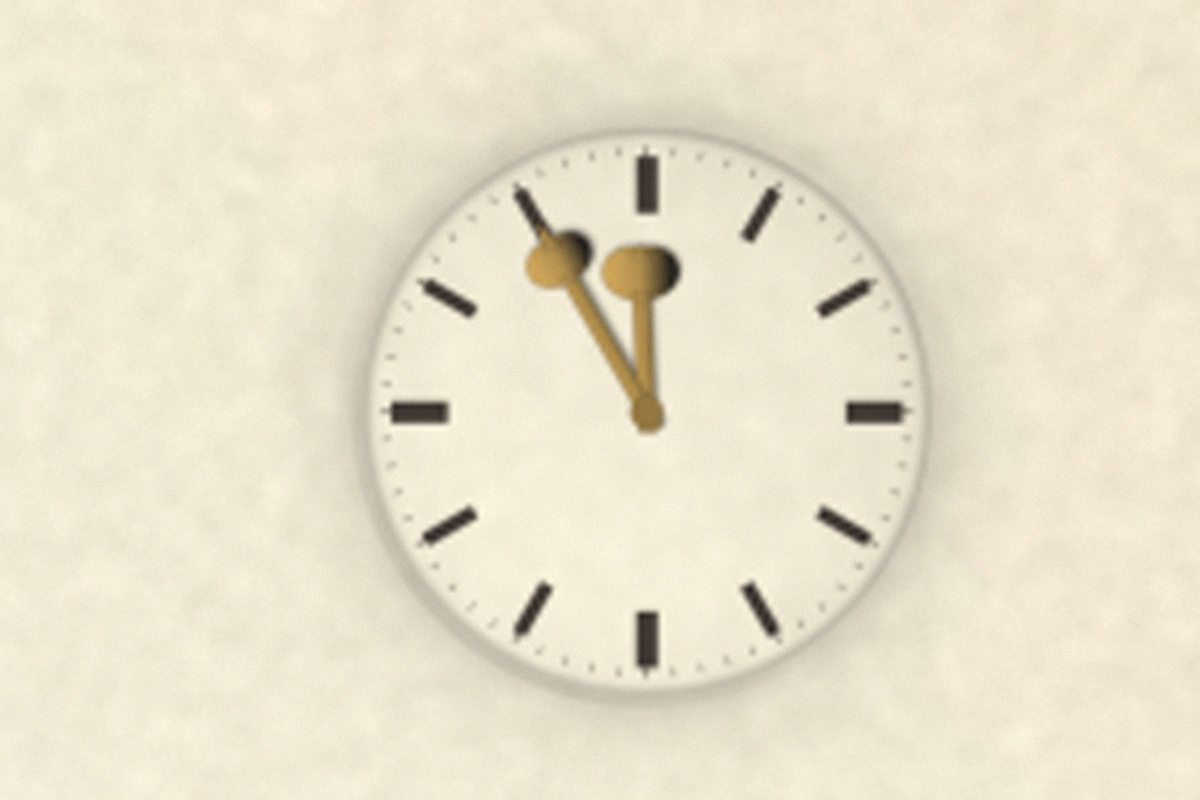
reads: 11,55
